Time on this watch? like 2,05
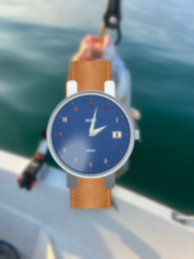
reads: 2,02
